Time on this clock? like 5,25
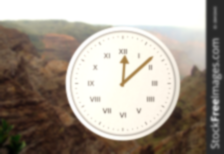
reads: 12,08
